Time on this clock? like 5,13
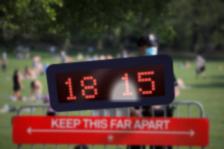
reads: 18,15
